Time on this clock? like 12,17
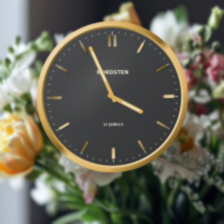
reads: 3,56
